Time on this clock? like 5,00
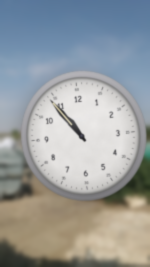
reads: 10,54
